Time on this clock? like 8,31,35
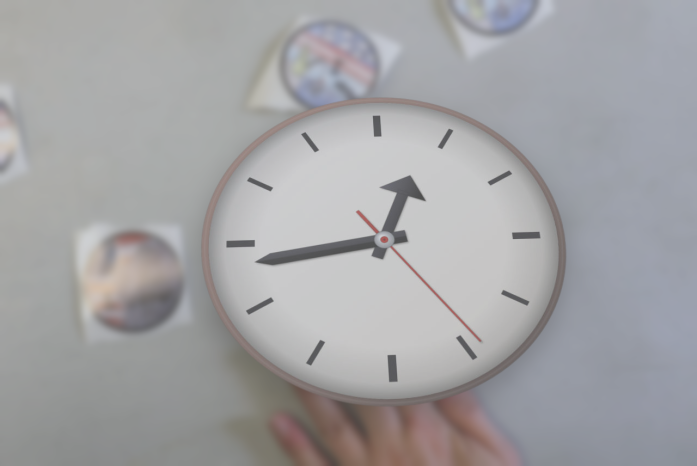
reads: 12,43,24
